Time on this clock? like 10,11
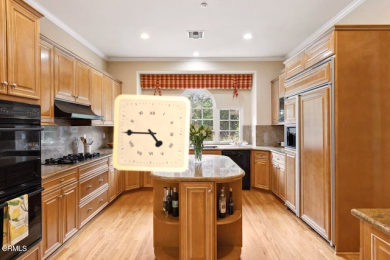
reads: 4,45
